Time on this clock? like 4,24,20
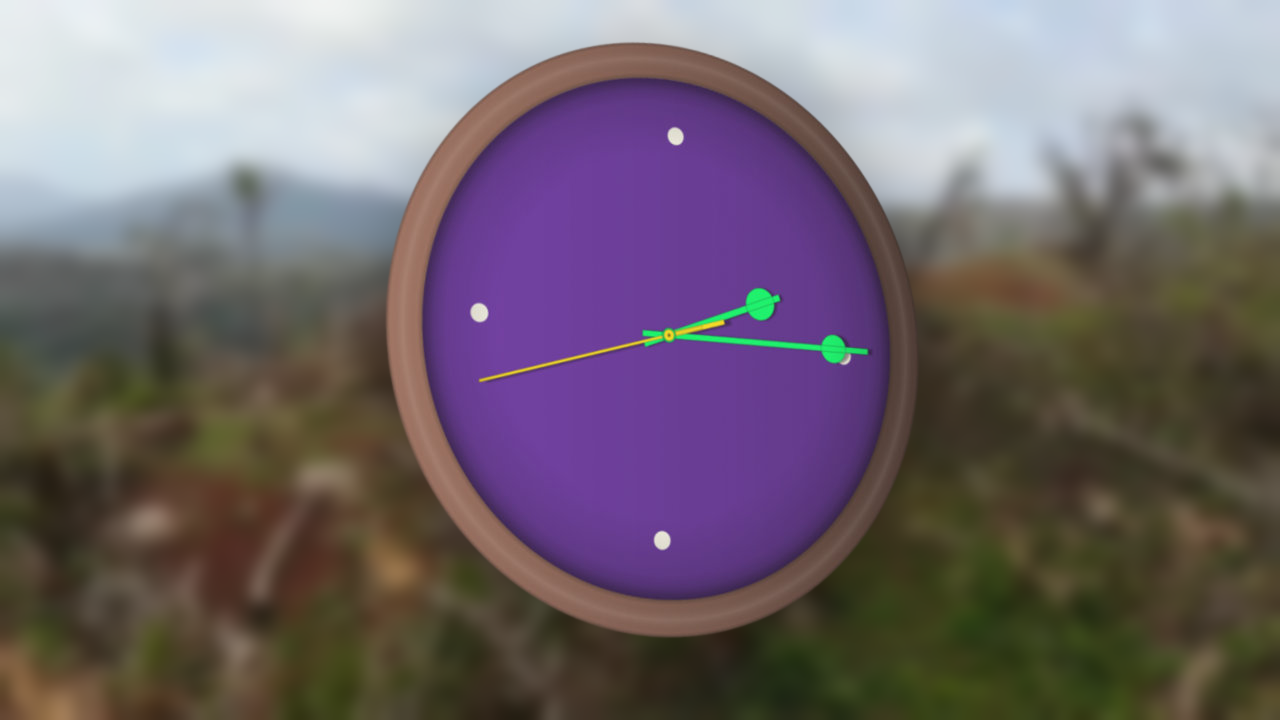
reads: 2,14,42
